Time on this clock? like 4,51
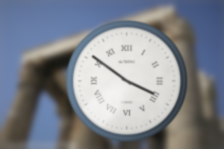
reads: 3,51
